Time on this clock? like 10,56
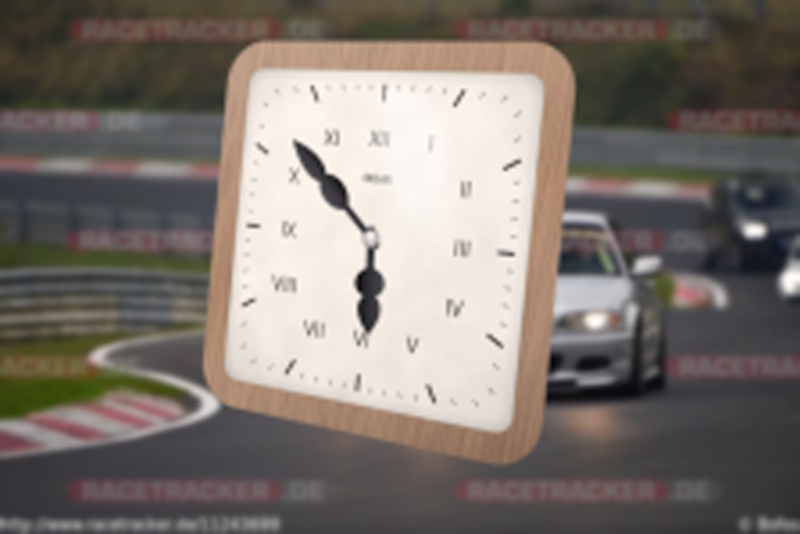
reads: 5,52
